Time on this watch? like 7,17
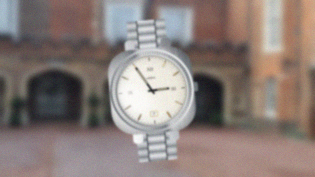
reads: 2,55
